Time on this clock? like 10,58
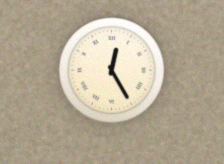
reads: 12,25
